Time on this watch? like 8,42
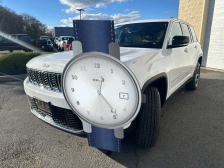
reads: 12,24
